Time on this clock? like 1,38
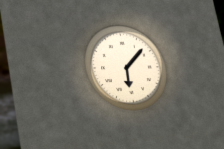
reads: 6,08
